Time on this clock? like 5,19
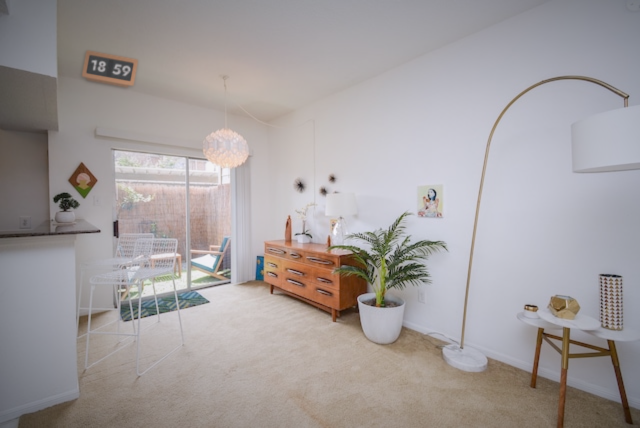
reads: 18,59
